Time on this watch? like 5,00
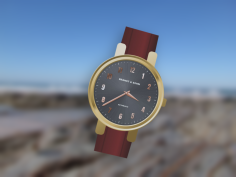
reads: 3,38
